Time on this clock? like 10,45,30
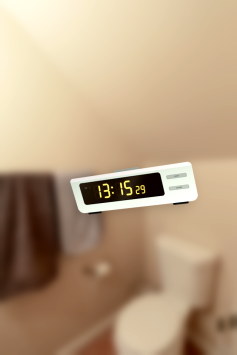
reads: 13,15,29
